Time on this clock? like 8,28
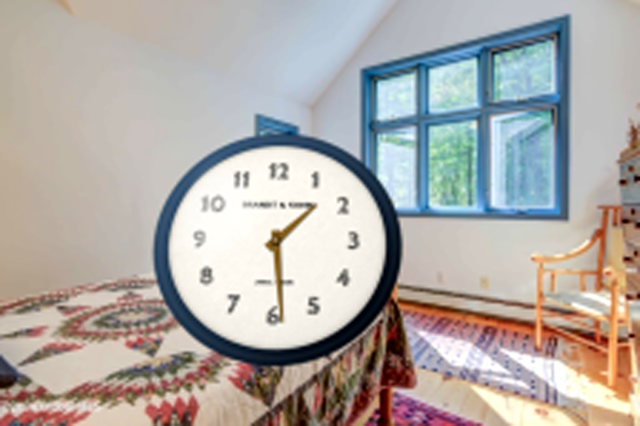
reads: 1,29
